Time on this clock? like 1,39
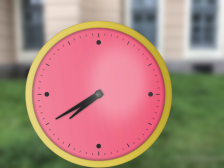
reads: 7,40
